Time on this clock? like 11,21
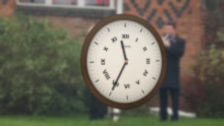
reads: 11,35
